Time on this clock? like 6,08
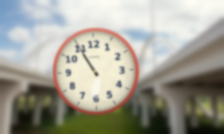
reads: 10,55
